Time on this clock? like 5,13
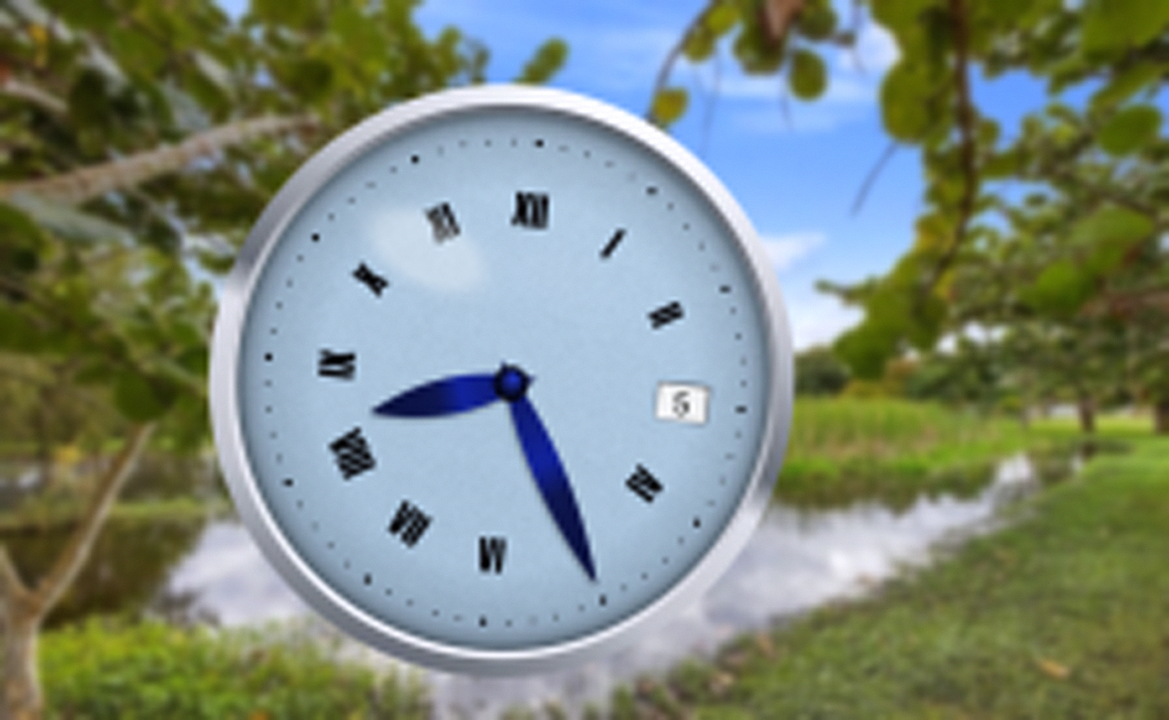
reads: 8,25
